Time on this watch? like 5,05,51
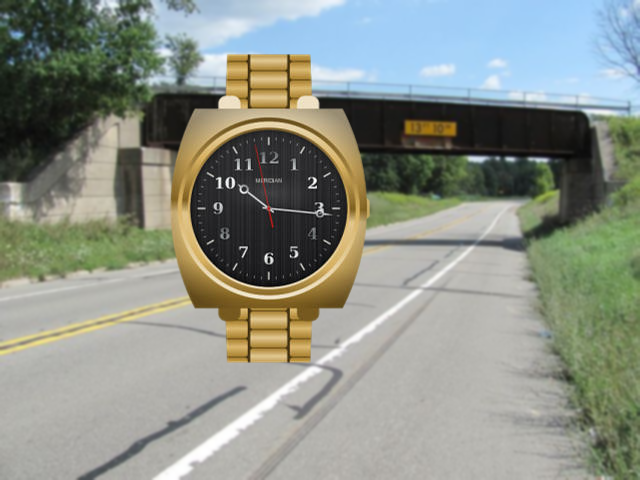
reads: 10,15,58
